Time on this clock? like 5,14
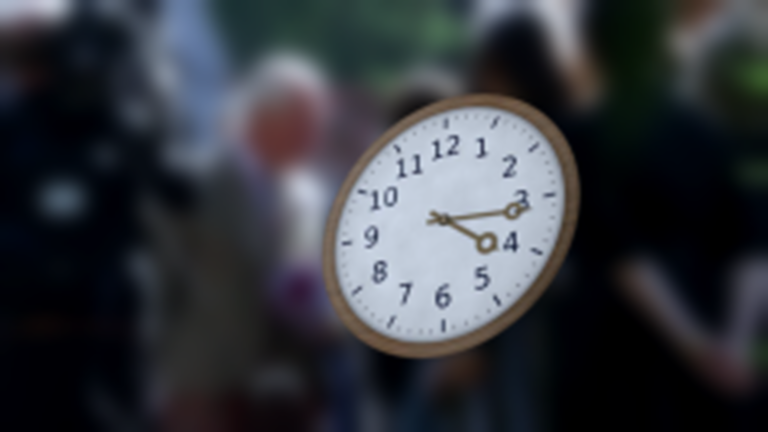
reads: 4,16
